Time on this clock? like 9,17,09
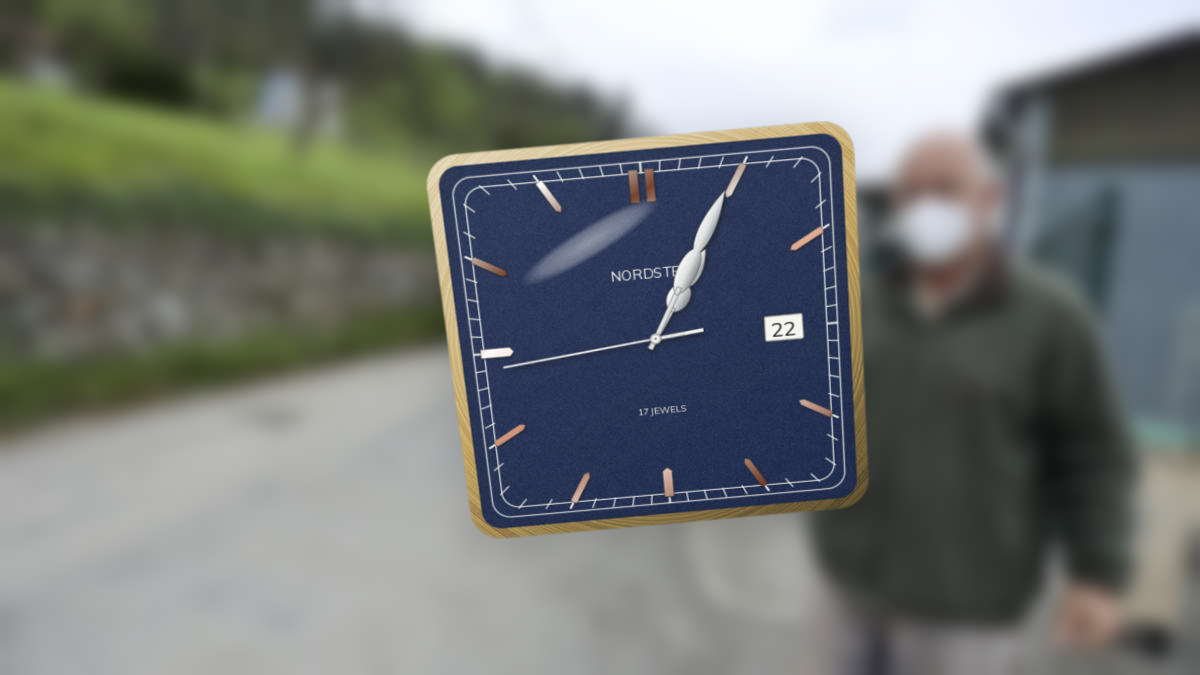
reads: 1,04,44
